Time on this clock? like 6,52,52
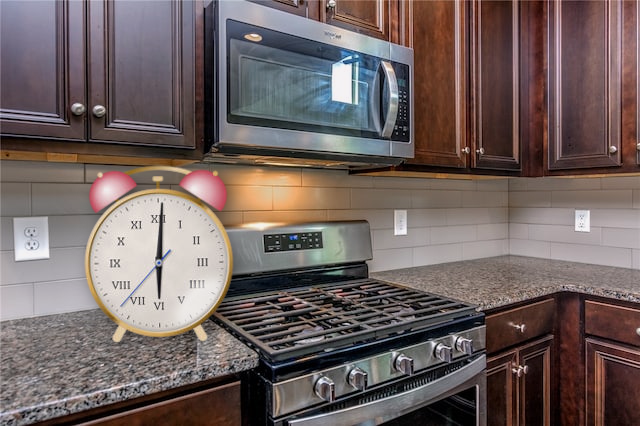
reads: 6,00,37
